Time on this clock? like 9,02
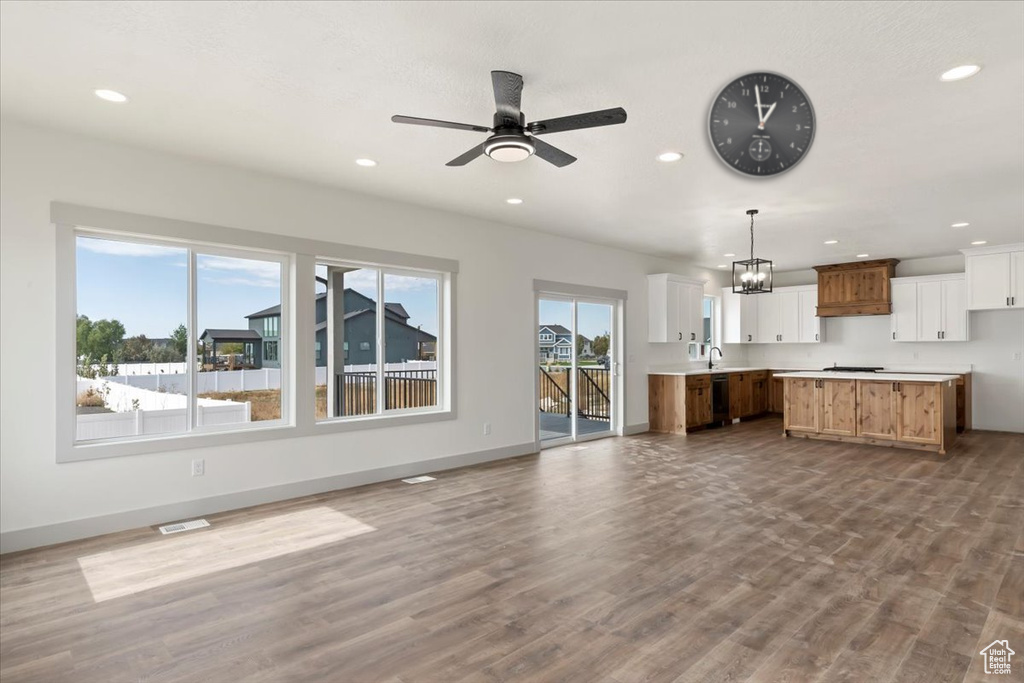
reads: 12,58
